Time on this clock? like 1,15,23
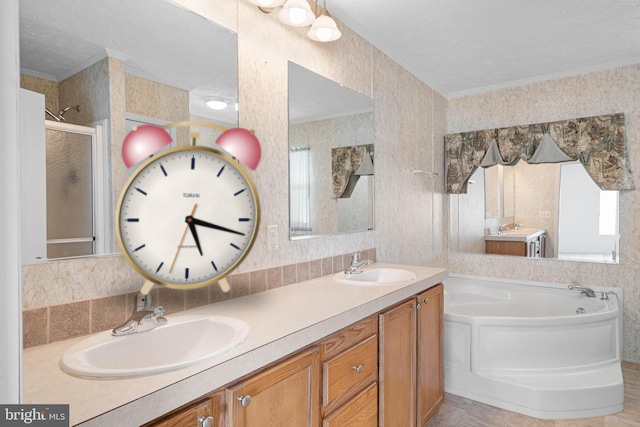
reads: 5,17,33
